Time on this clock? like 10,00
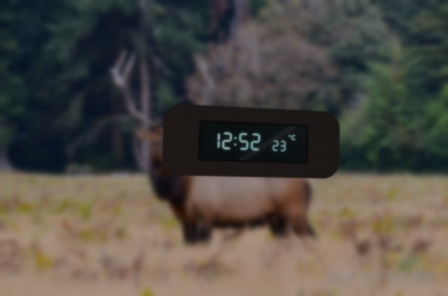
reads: 12,52
